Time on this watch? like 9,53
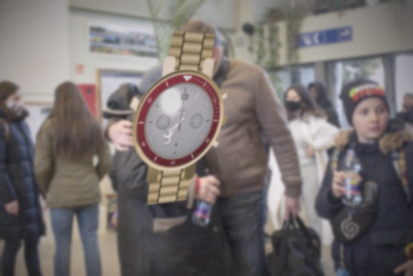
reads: 7,35
